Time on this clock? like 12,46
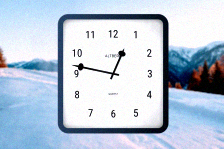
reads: 12,47
